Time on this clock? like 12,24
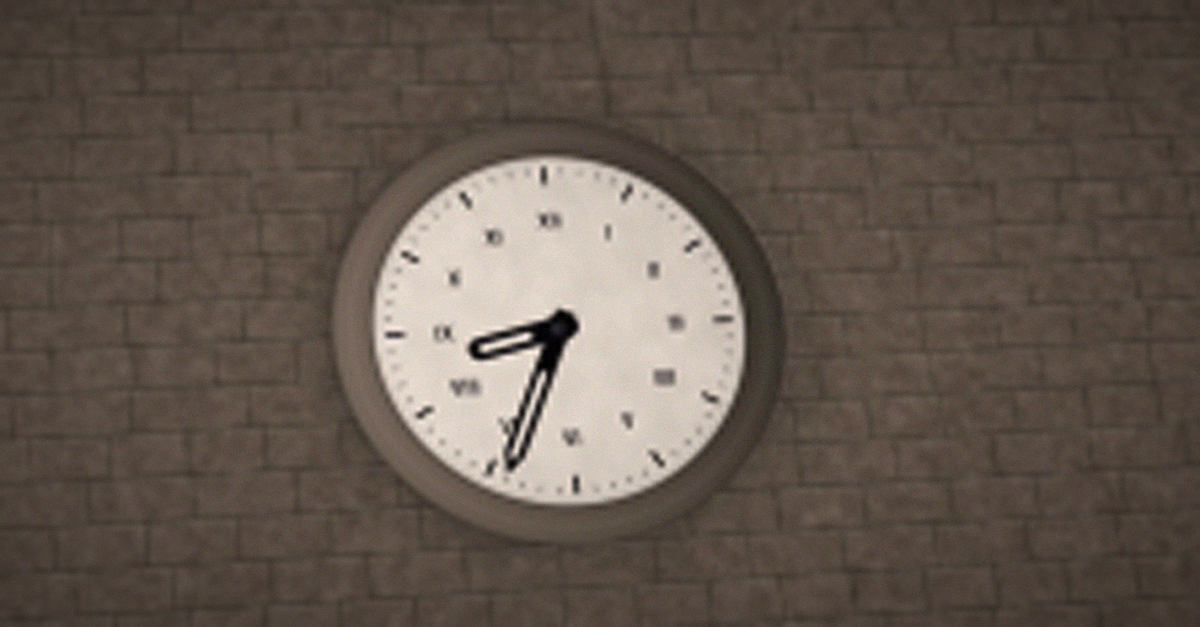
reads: 8,34
